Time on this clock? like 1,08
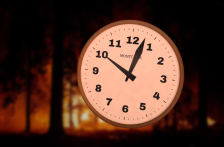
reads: 10,03
